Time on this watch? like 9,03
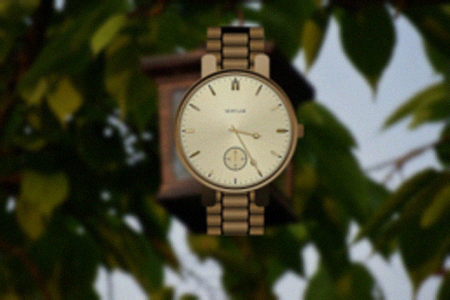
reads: 3,25
